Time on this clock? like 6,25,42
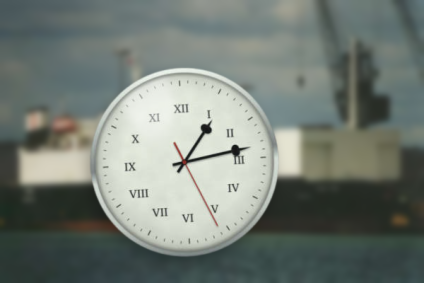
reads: 1,13,26
